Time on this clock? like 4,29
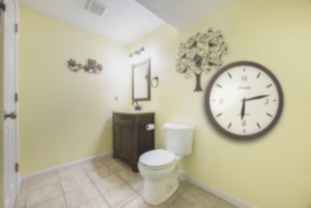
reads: 6,13
